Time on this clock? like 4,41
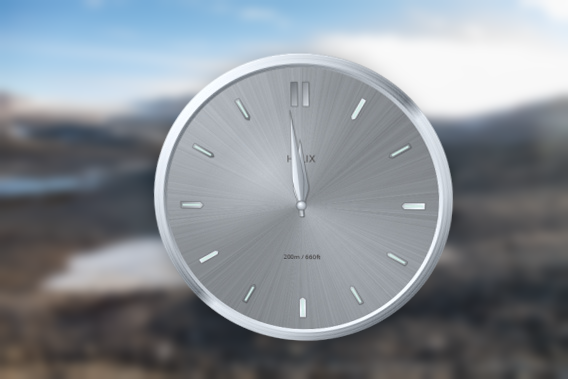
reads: 11,59
